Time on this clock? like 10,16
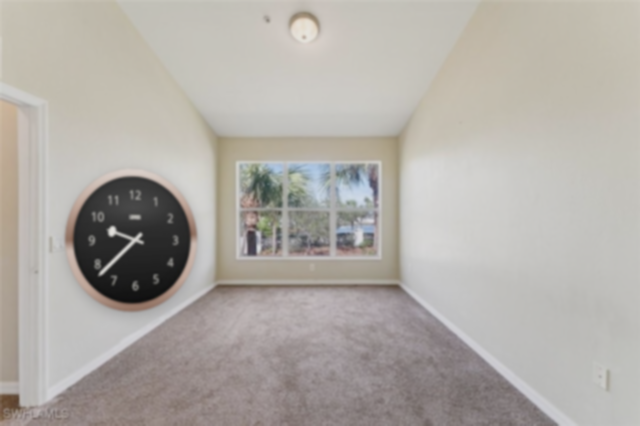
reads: 9,38
